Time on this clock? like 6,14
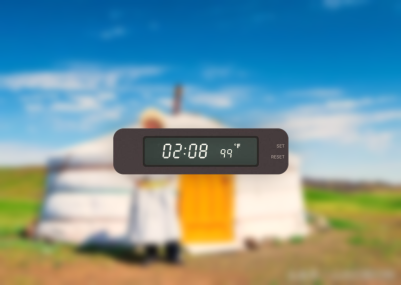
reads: 2,08
